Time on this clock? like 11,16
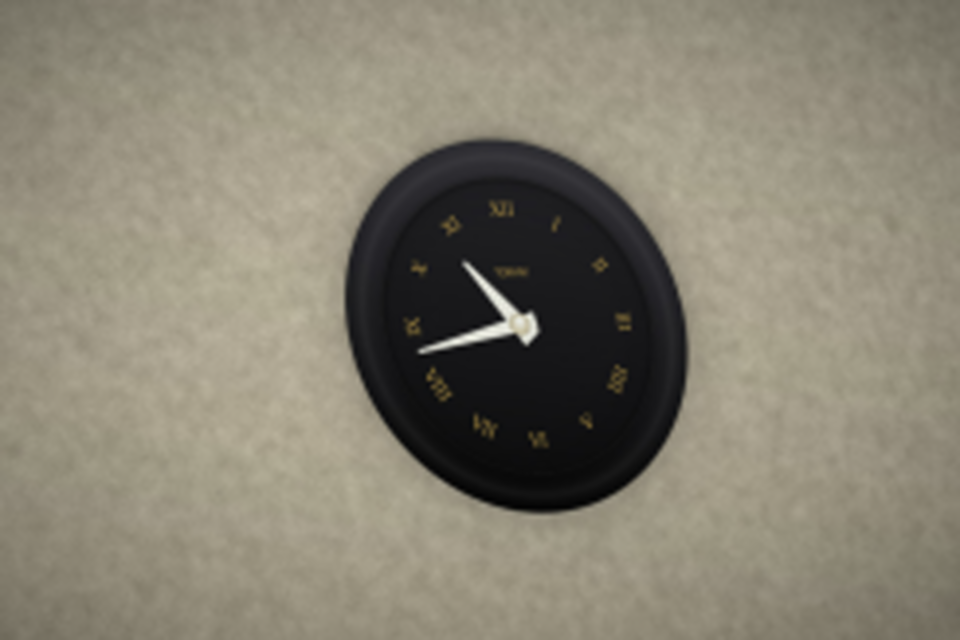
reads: 10,43
